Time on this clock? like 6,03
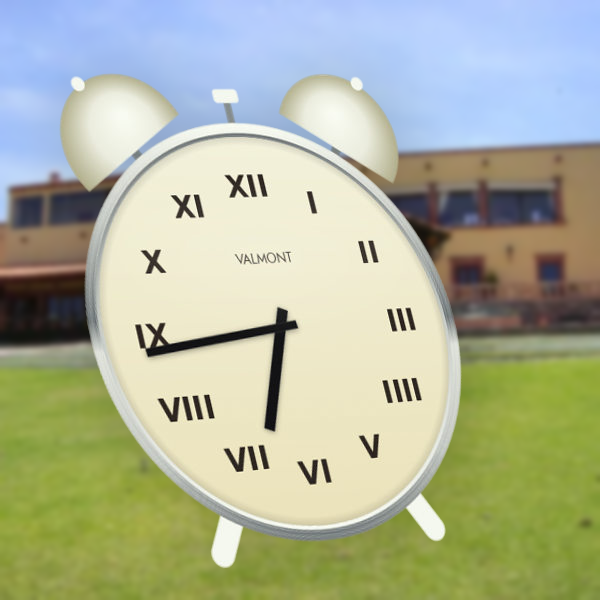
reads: 6,44
